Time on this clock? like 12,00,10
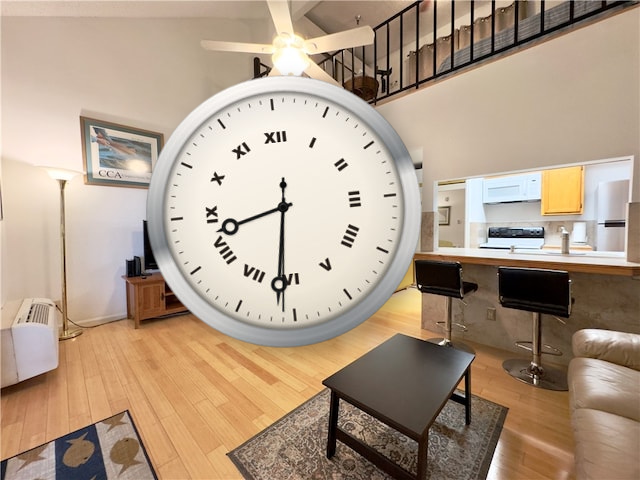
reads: 8,31,31
